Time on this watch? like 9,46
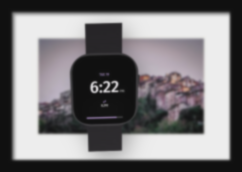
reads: 6,22
